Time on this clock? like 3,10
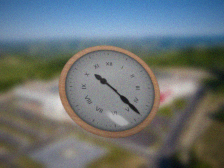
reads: 10,23
